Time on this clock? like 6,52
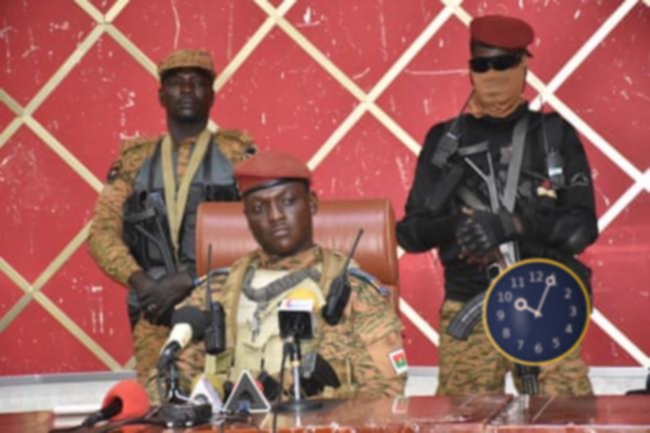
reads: 10,04
